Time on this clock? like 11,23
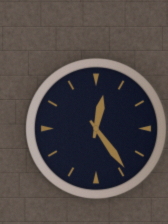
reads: 12,24
